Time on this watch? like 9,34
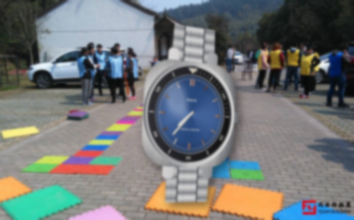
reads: 7,37
